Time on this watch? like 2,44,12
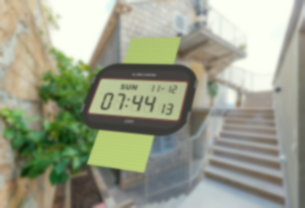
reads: 7,44,13
